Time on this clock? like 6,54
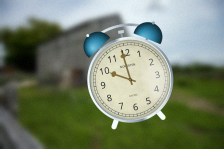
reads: 9,59
